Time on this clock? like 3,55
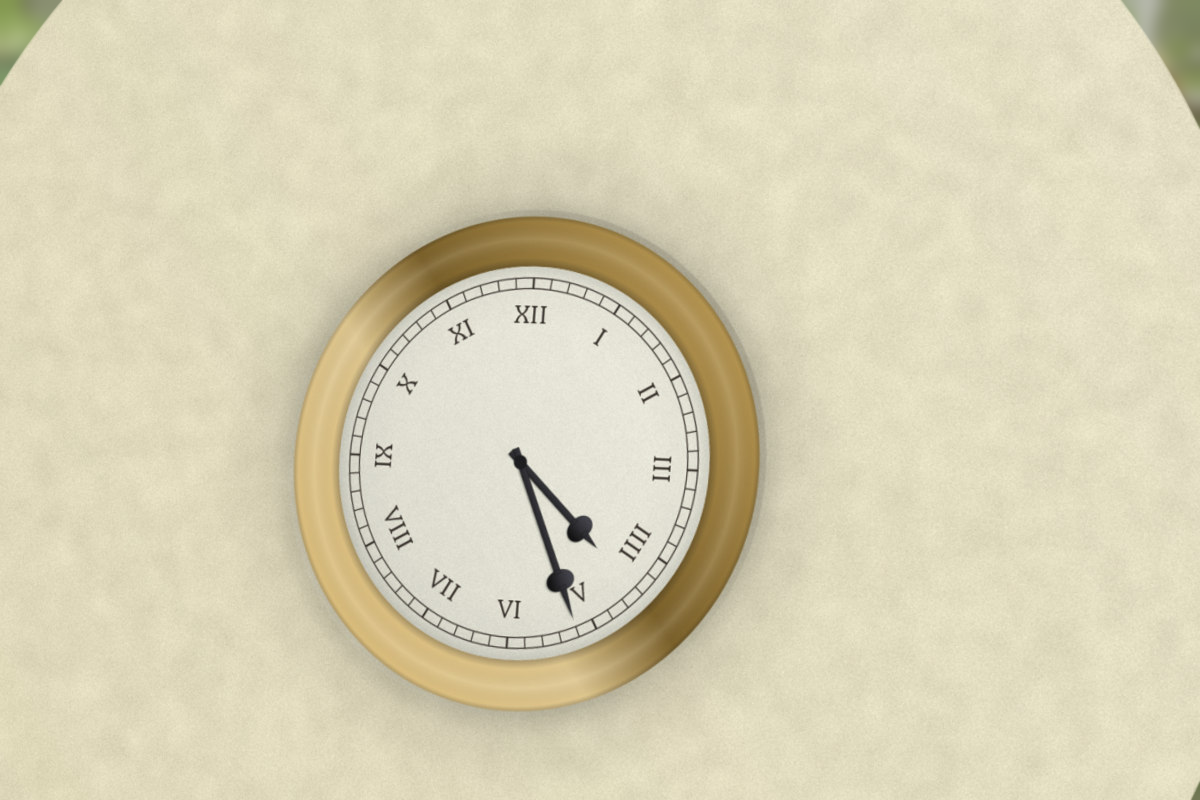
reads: 4,26
